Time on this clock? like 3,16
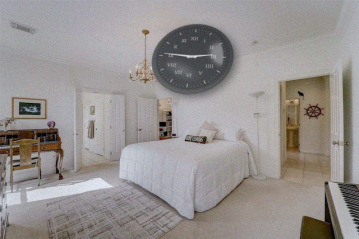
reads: 2,46
